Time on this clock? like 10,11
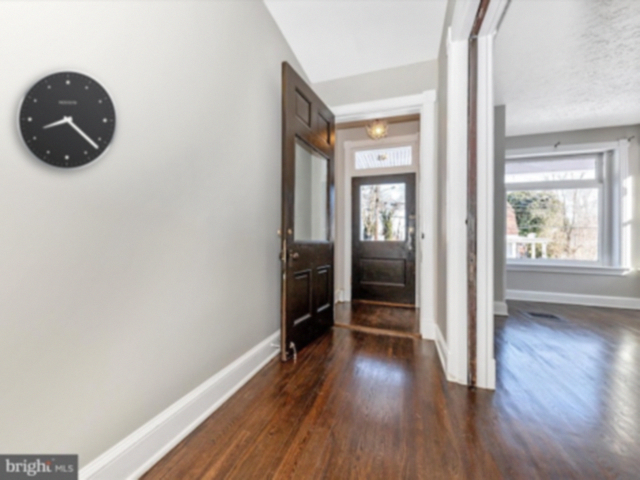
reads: 8,22
